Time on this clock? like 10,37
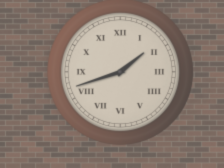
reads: 1,42
